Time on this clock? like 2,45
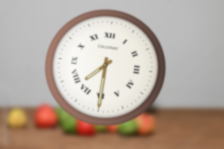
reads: 7,30
